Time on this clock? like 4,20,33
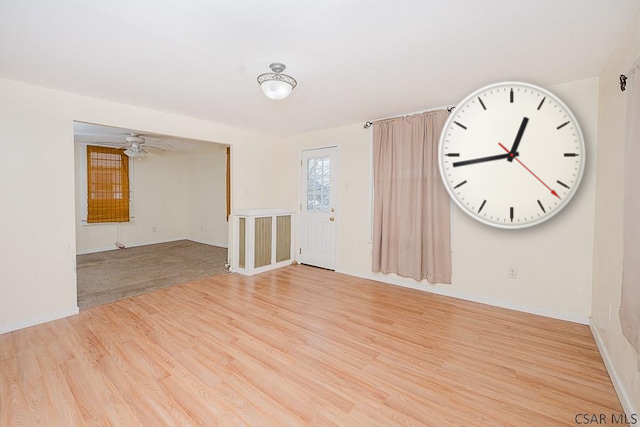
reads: 12,43,22
